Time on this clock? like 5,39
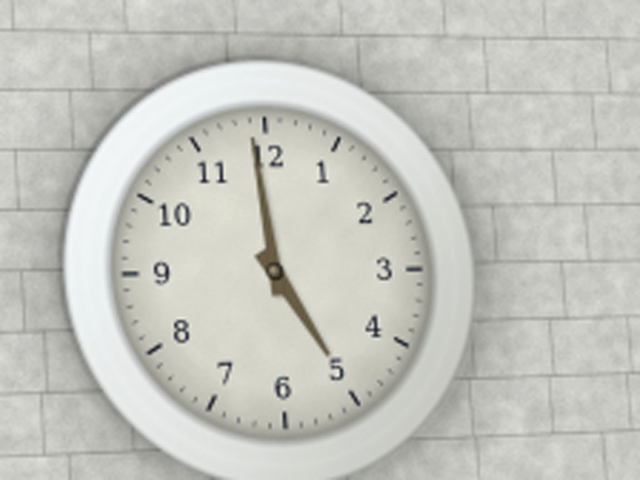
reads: 4,59
